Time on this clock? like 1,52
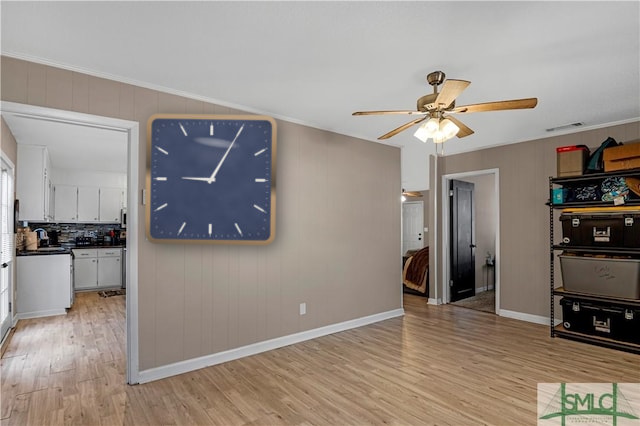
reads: 9,05
